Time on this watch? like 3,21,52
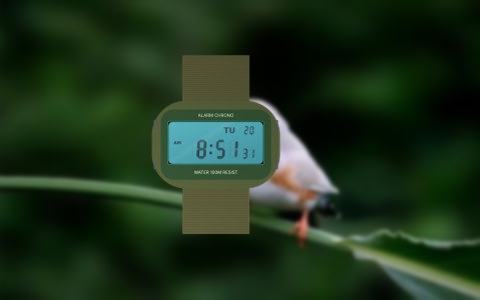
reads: 8,51,31
